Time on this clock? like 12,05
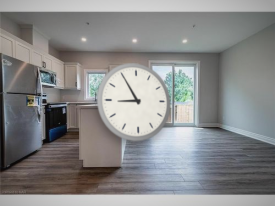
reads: 8,55
